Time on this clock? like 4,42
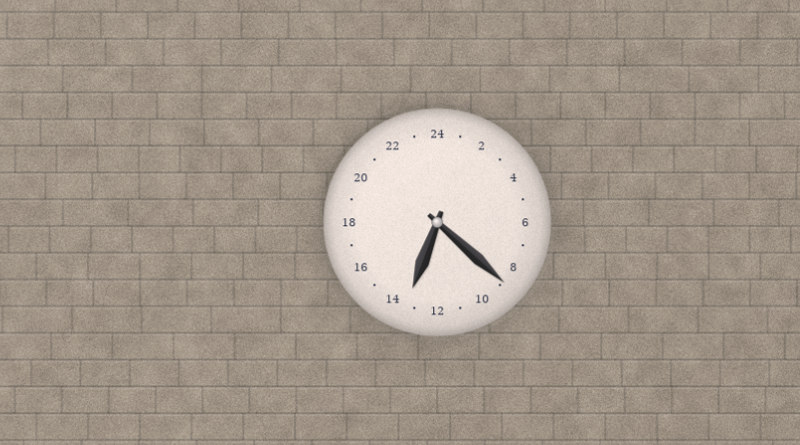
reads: 13,22
